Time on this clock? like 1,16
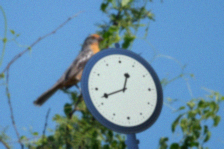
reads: 12,42
